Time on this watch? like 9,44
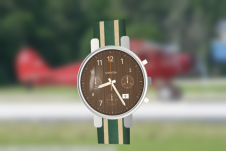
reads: 8,25
